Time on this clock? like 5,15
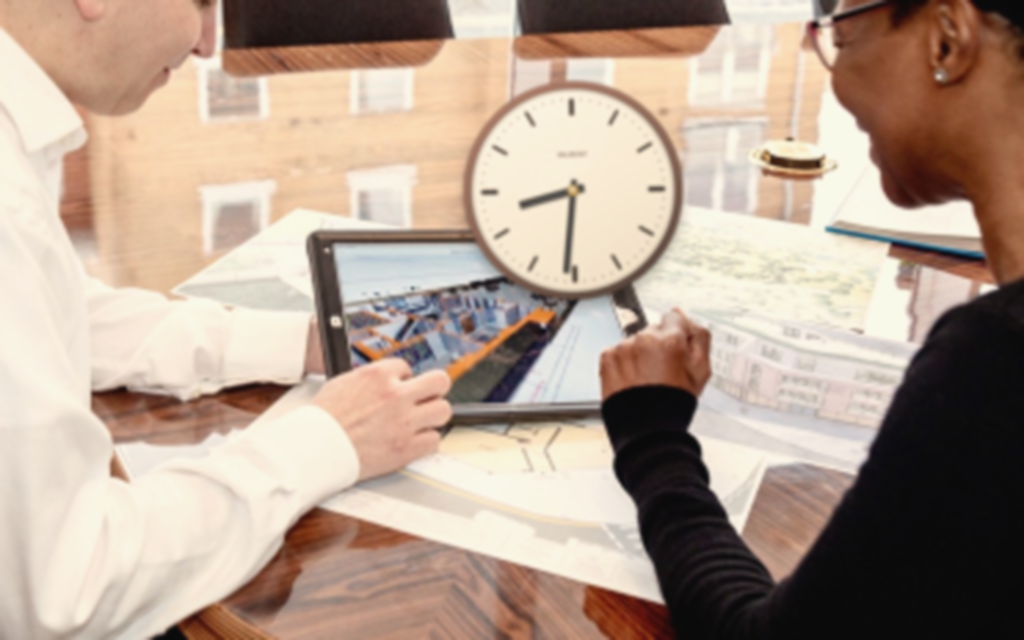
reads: 8,31
